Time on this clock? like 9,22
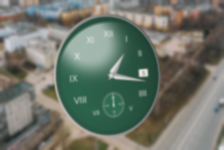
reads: 1,17
